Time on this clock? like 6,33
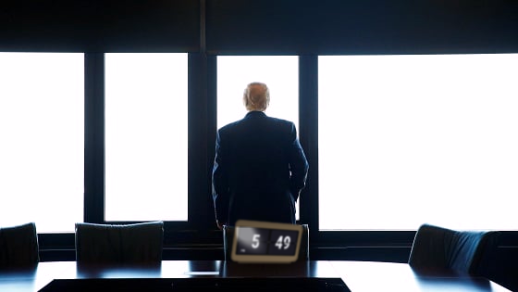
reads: 5,49
